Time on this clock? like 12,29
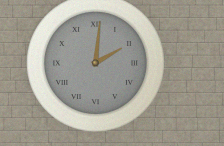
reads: 2,01
